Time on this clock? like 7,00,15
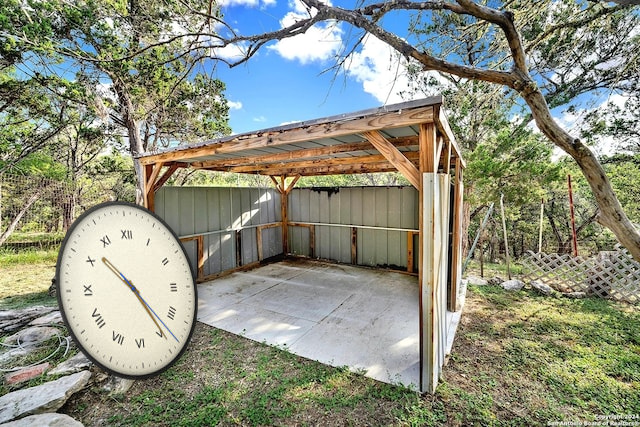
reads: 10,24,23
